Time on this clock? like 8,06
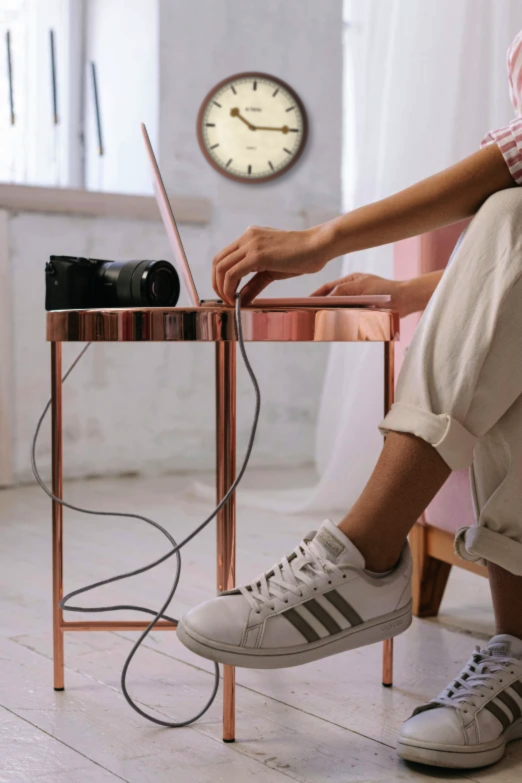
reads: 10,15
